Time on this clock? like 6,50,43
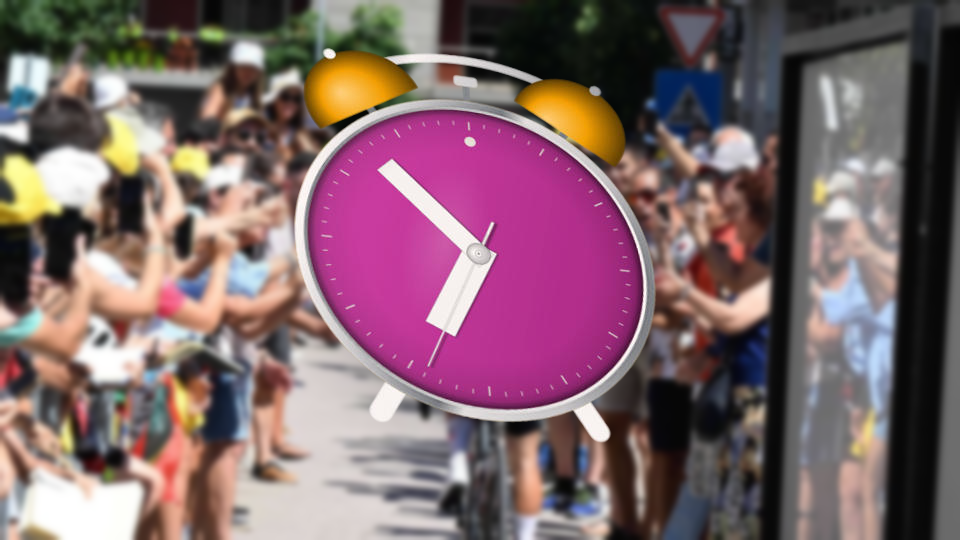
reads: 6,52,34
